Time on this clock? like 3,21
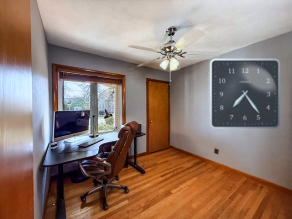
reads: 7,24
